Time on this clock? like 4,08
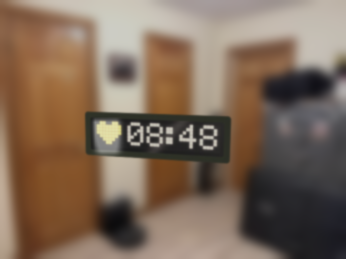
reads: 8,48
